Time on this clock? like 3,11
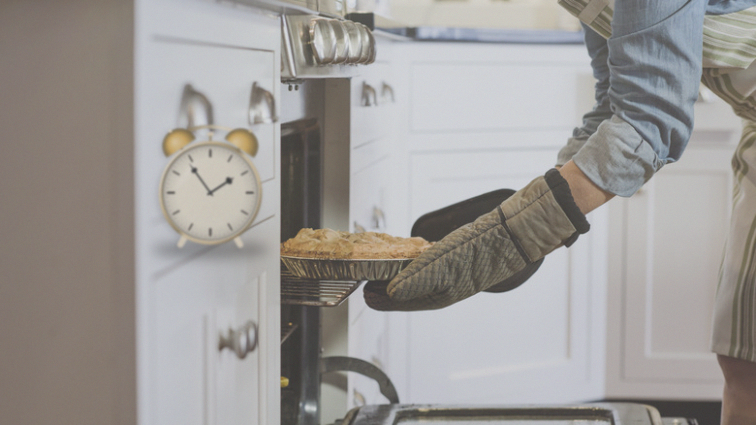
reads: 1,54
